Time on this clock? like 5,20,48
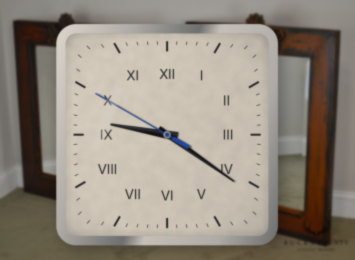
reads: 9,20,50
